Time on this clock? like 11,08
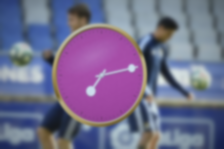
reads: 7,13
